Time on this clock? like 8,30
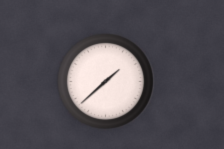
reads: 1,38
